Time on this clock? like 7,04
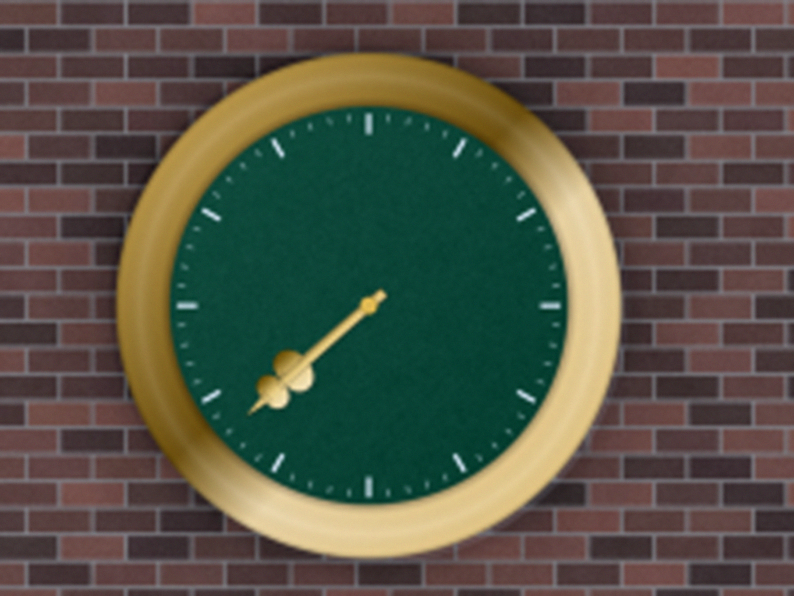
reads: 7,38
